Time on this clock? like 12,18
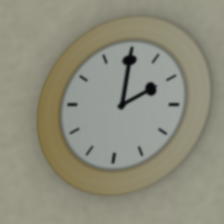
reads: 2,00
